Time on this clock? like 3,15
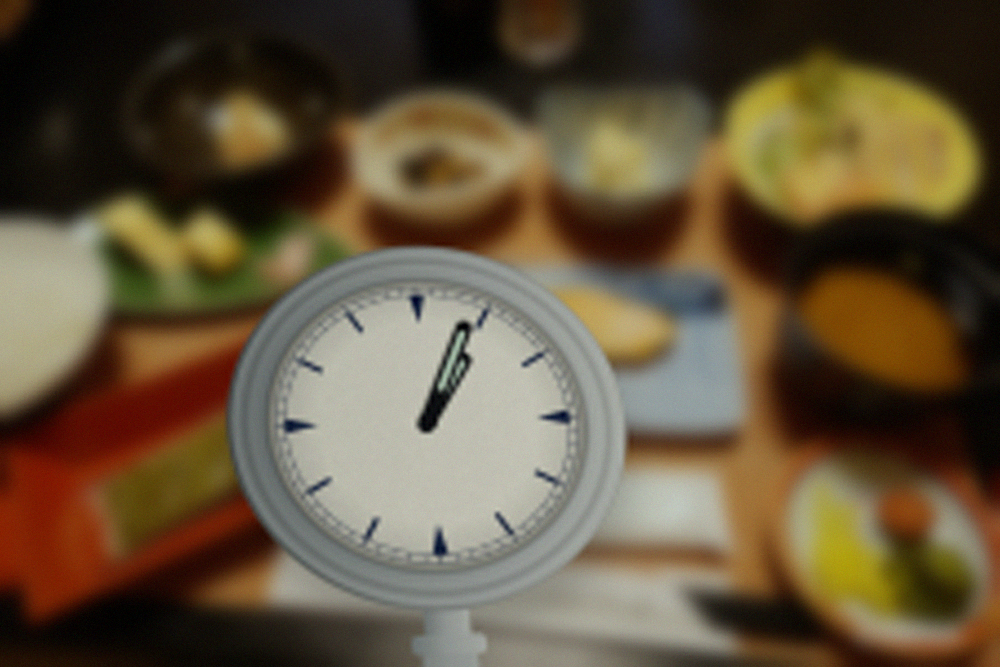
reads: 1,04
